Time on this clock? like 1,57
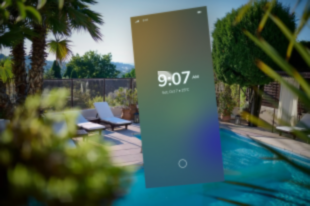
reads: 9,07
